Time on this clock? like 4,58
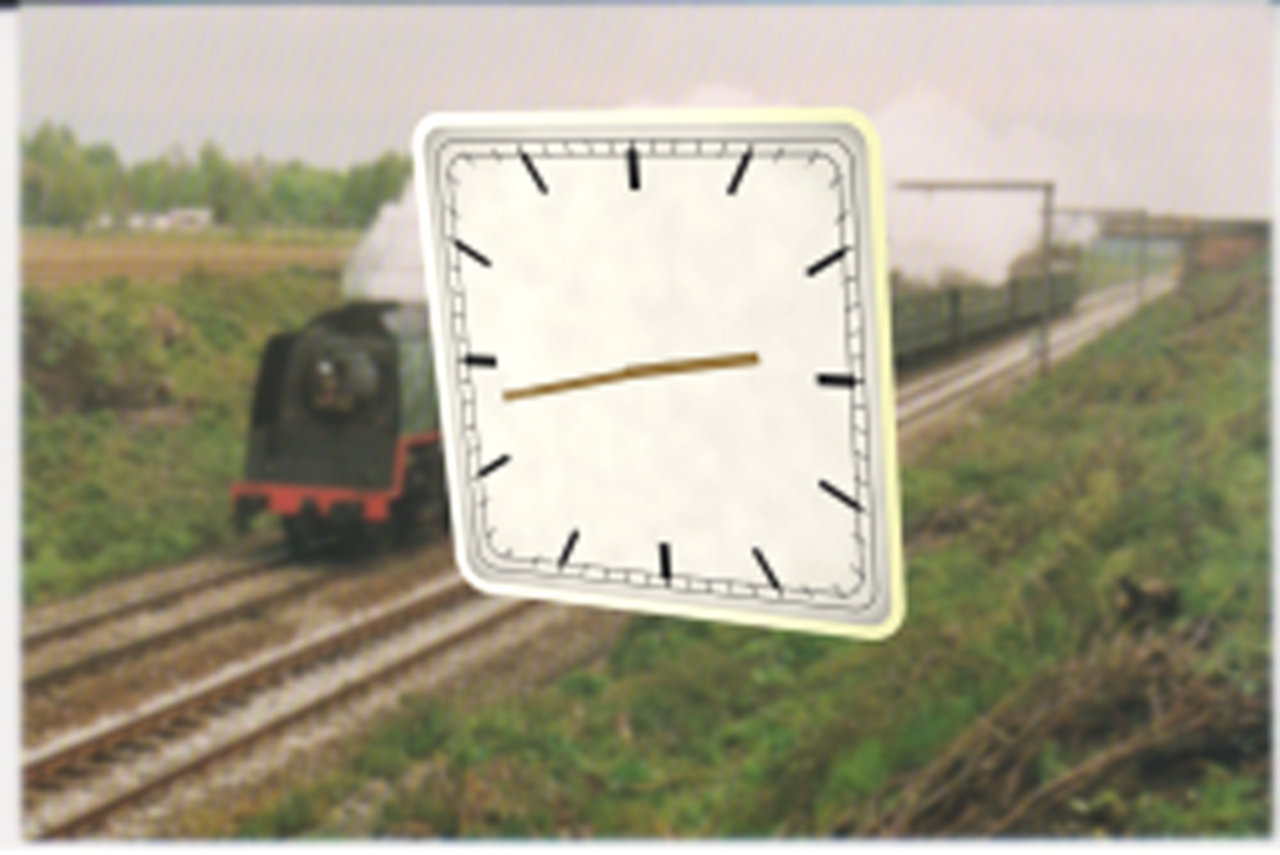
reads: 2,43
